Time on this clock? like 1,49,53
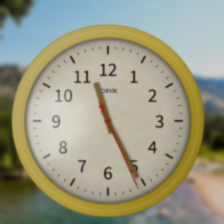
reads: 11,25,26
